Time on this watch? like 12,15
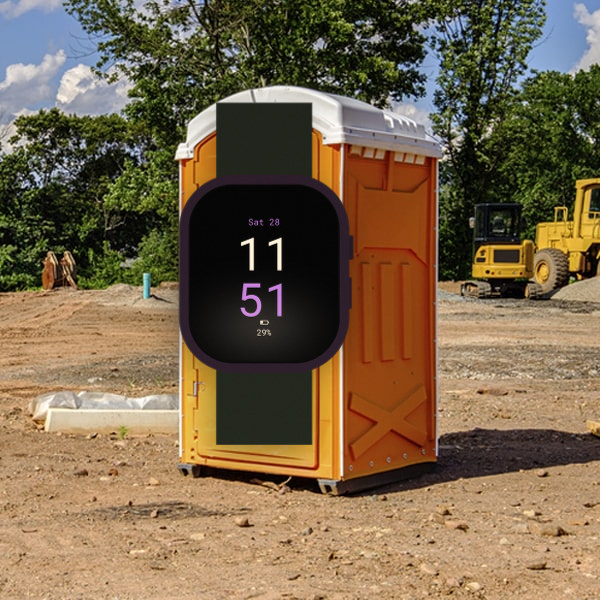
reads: 11,51
